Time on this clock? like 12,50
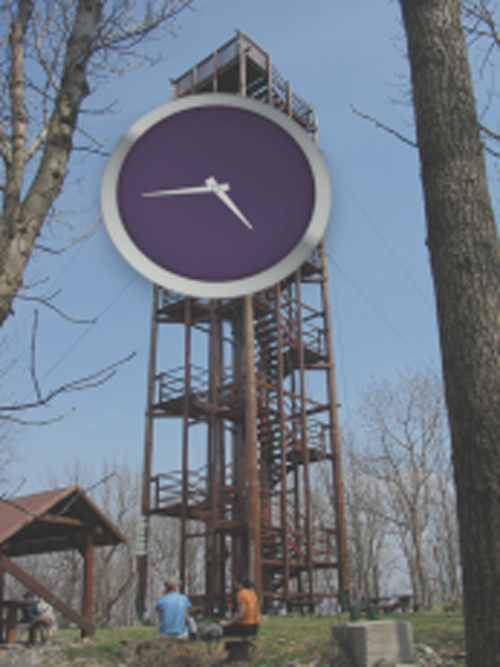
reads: 4,44
